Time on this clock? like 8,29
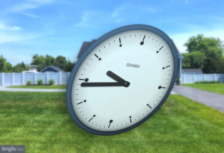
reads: 9,44
